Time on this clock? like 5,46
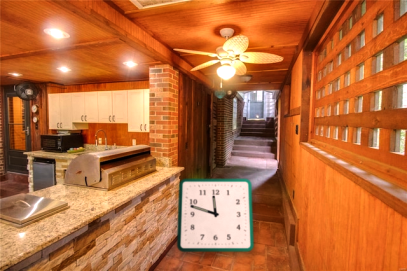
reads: 11,48
